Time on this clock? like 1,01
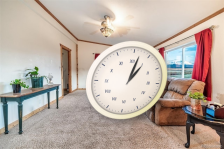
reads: 1,02
